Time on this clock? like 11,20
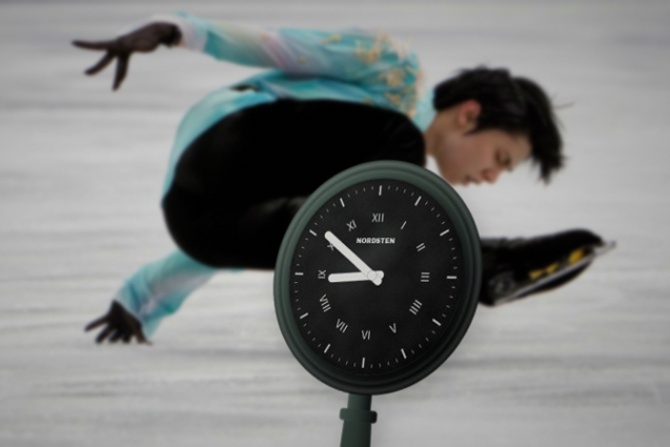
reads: 8,51
